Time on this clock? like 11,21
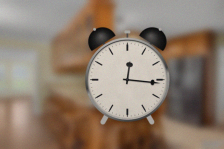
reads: 12,16
